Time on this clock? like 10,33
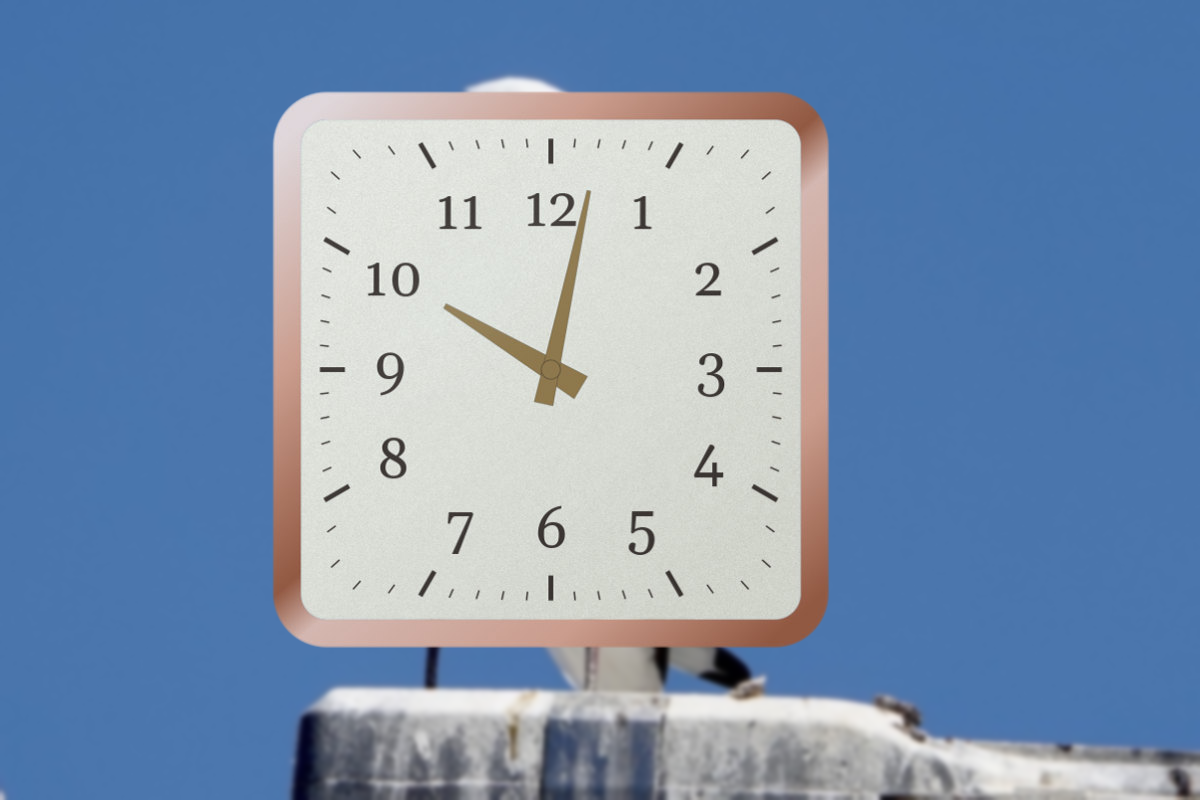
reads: 10,02
